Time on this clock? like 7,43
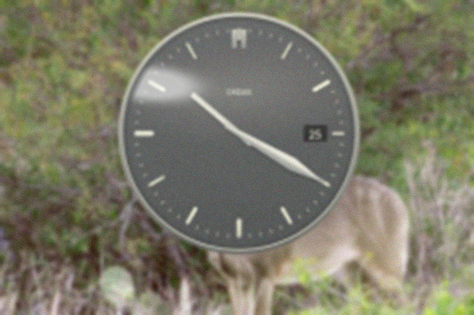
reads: 10,20
